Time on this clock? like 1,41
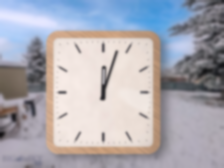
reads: 12,03
